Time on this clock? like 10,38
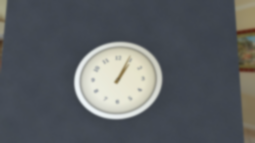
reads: 1,04
